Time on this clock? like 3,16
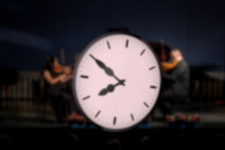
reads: 7,50
